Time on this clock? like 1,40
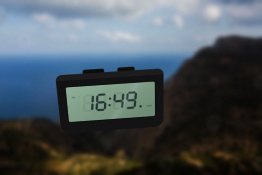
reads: 16,49
